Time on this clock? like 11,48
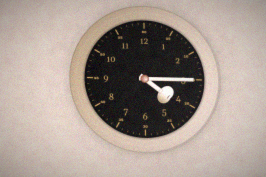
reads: 4,15
